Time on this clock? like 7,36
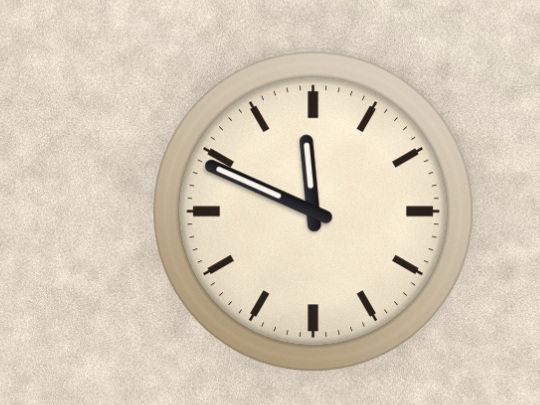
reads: 11,49
